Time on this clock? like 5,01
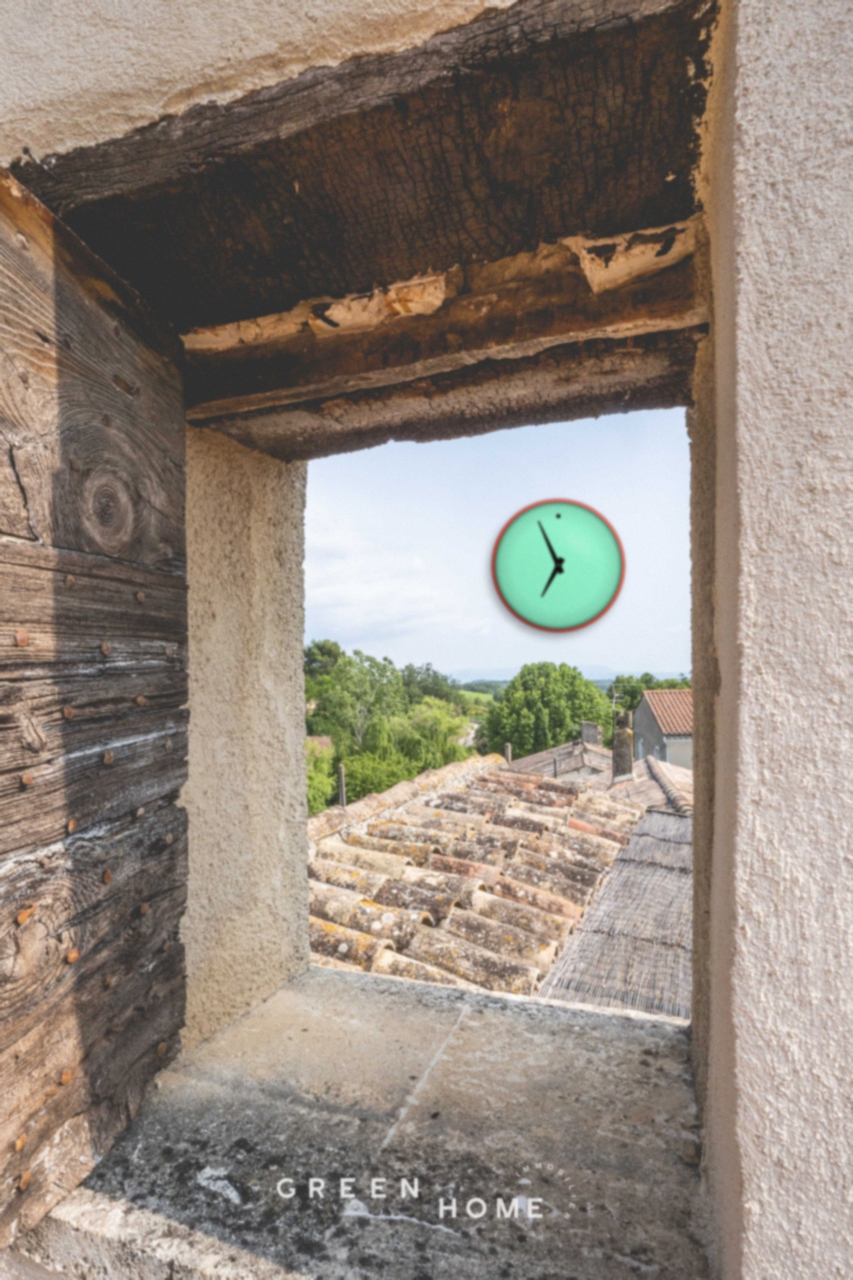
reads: 6,56
